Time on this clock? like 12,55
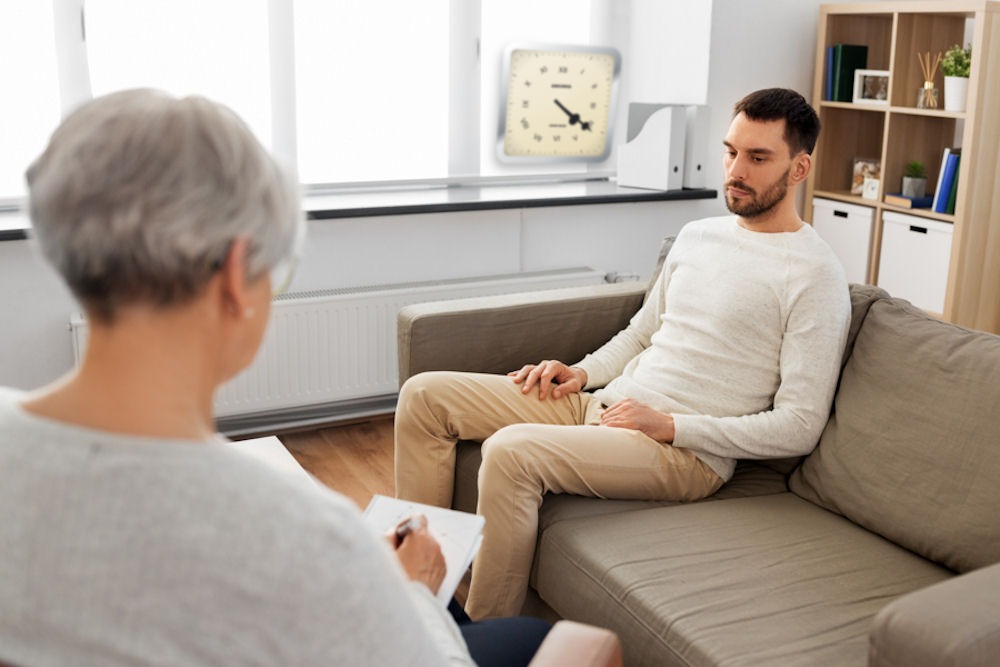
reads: 4,21
